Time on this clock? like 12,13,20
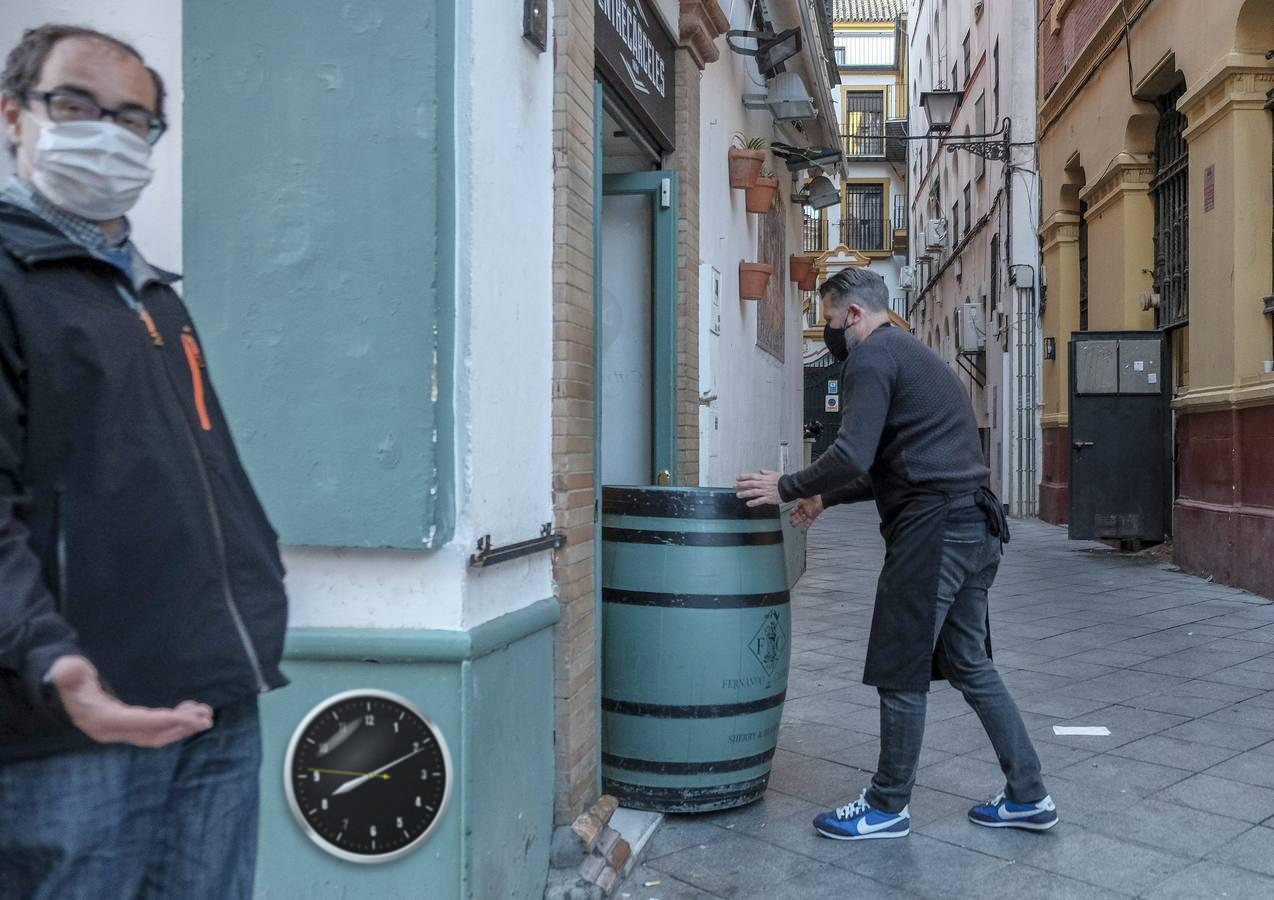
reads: 8,10,46
